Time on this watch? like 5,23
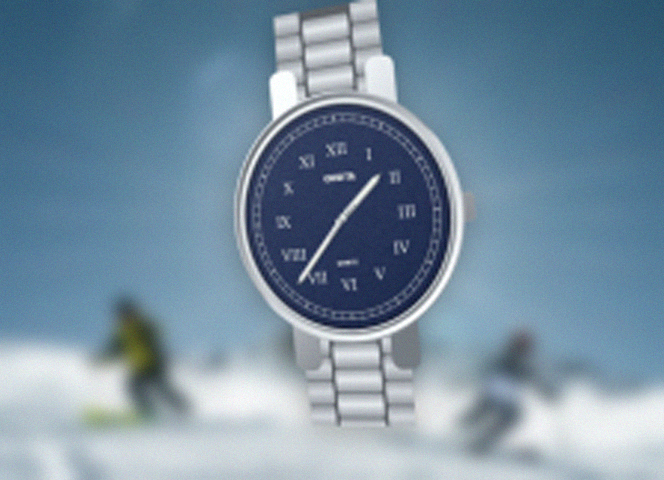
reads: 1,37
